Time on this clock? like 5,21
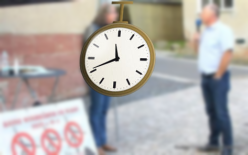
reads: 11,41
